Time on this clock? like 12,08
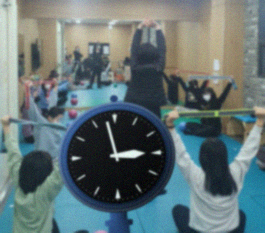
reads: 2,58
